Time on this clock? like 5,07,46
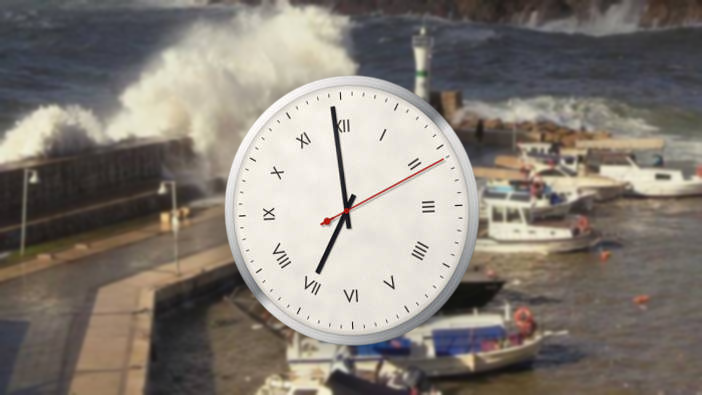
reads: 6,59,11
